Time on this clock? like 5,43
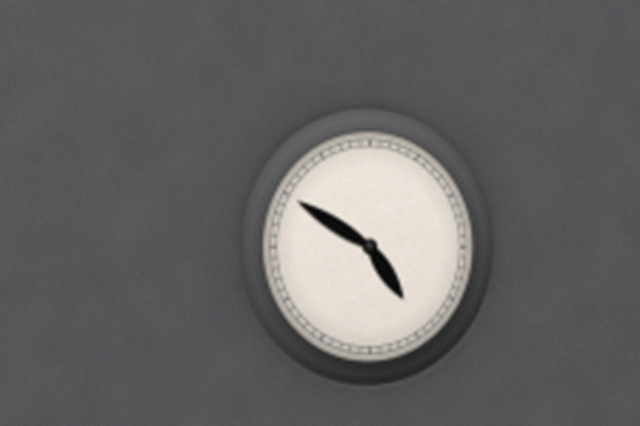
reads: 4,50
